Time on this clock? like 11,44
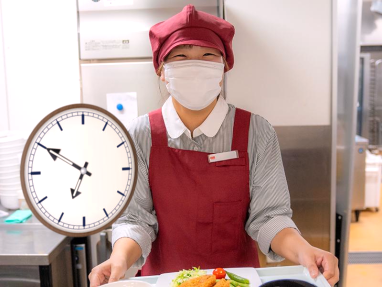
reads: 6,50
